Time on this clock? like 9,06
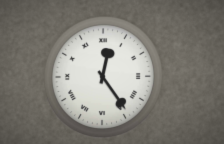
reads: 12,24
